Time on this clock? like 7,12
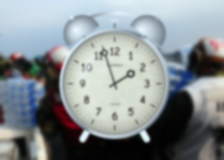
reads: 1,57
